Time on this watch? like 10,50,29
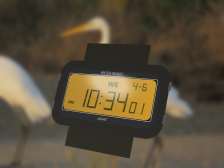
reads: 10,34,01
